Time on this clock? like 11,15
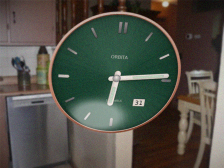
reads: 6,14
